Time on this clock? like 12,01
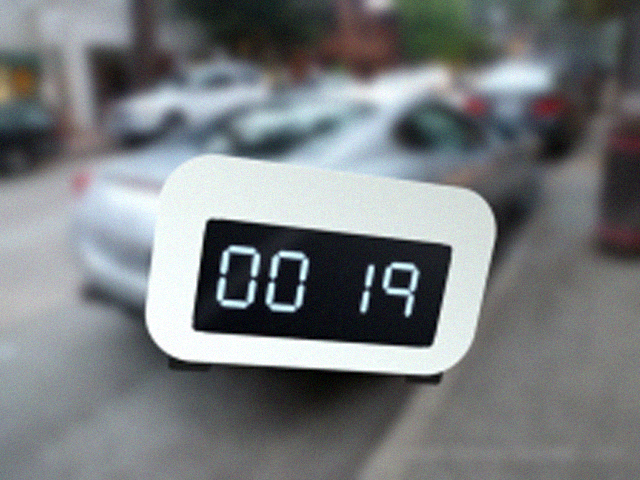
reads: 0,19
